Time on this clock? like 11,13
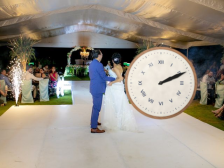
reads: 2,11
